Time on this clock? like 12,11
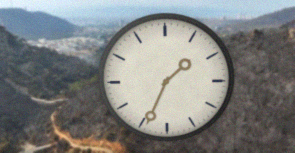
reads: 1,34
